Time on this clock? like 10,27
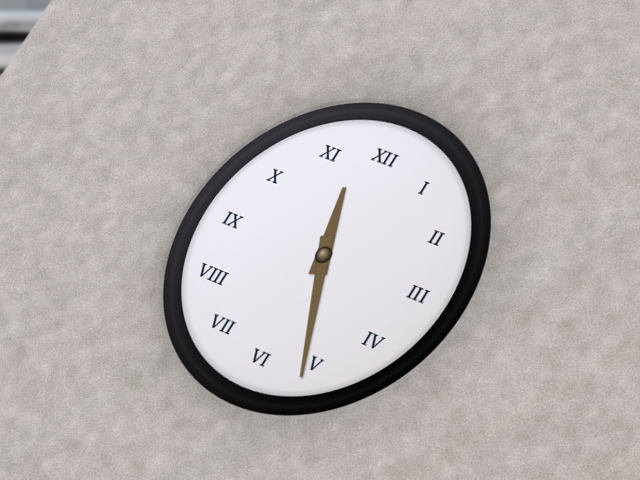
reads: 11,26
